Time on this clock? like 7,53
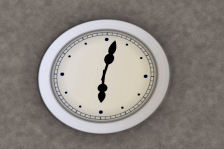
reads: 6,02
